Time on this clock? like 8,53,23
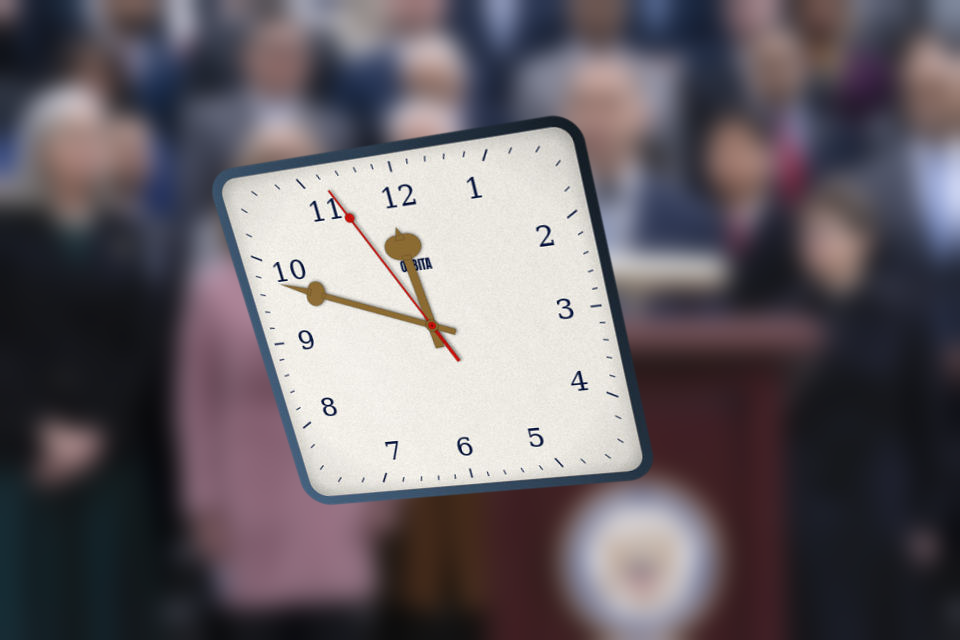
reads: 11,48,56
